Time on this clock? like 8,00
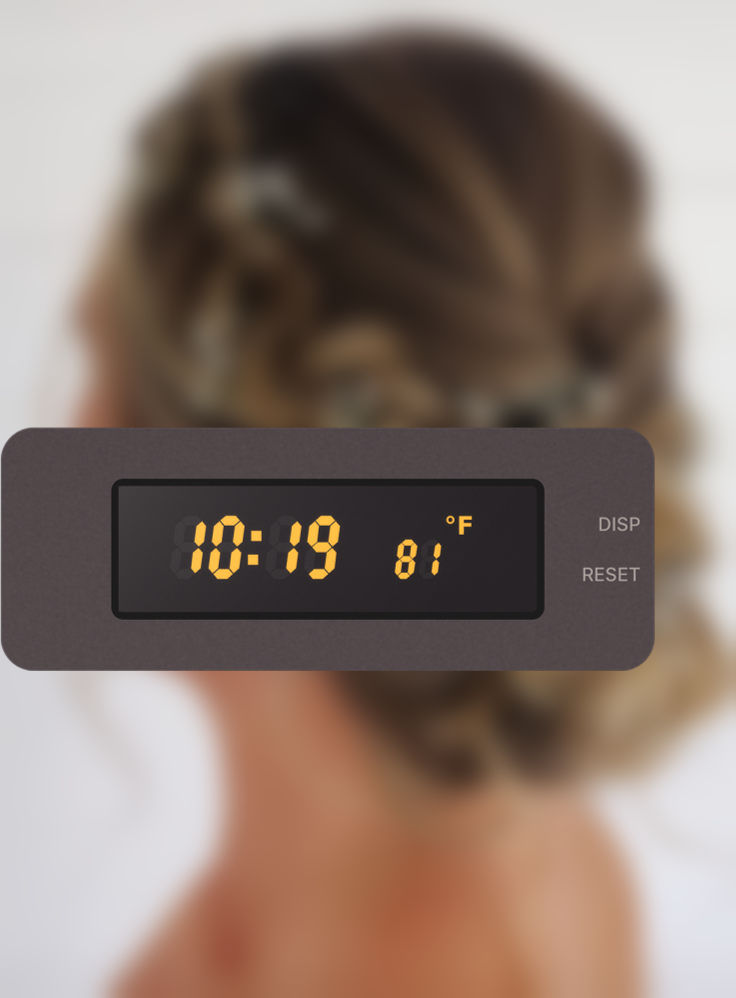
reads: 10,19
